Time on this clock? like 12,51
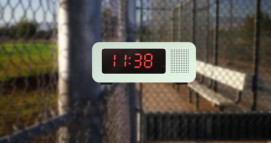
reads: 11,38
